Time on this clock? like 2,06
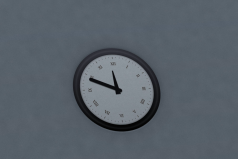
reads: 11,49
